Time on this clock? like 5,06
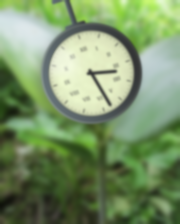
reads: 3,28
